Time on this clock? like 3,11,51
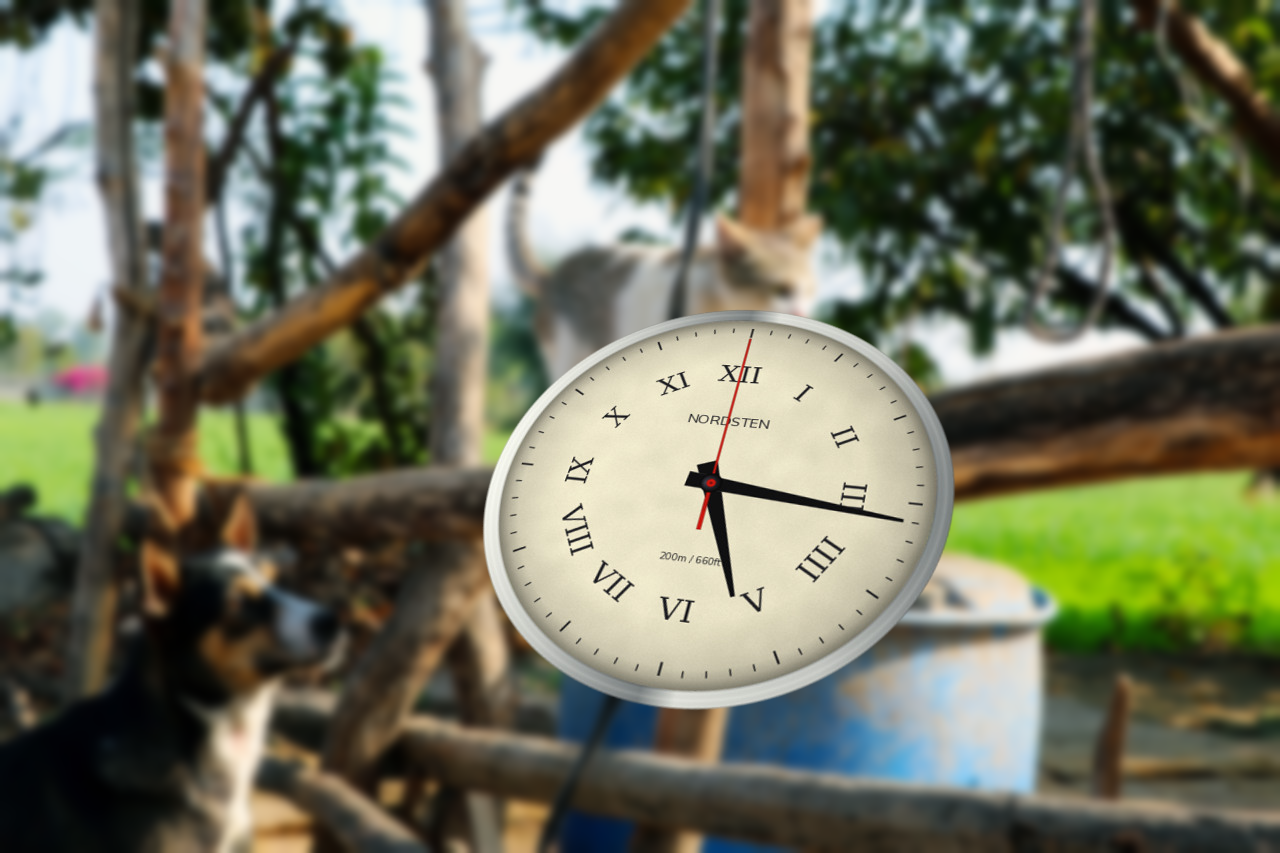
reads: 5,16,00
